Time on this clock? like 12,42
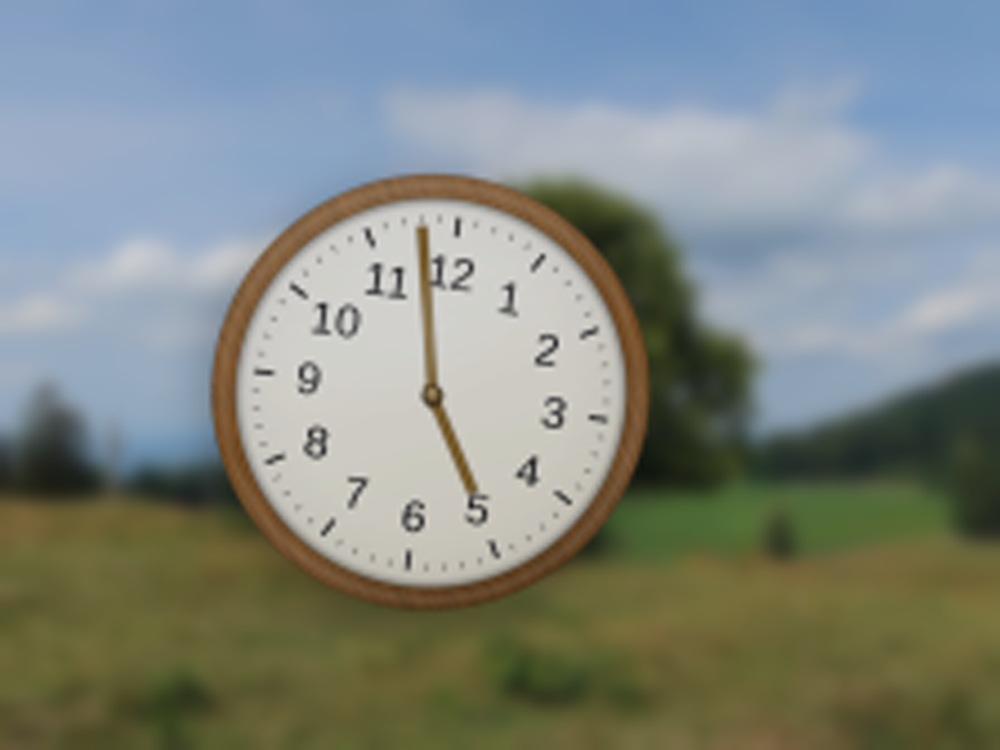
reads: 4,58
